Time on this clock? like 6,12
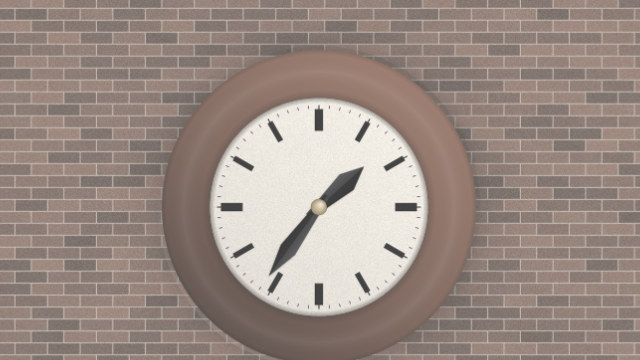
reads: 1,36
